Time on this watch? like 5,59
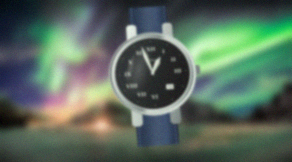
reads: 12,57
